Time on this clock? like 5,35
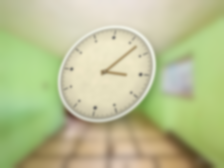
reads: 3,07
